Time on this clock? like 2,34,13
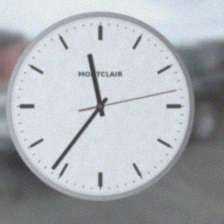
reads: 11,36,13
